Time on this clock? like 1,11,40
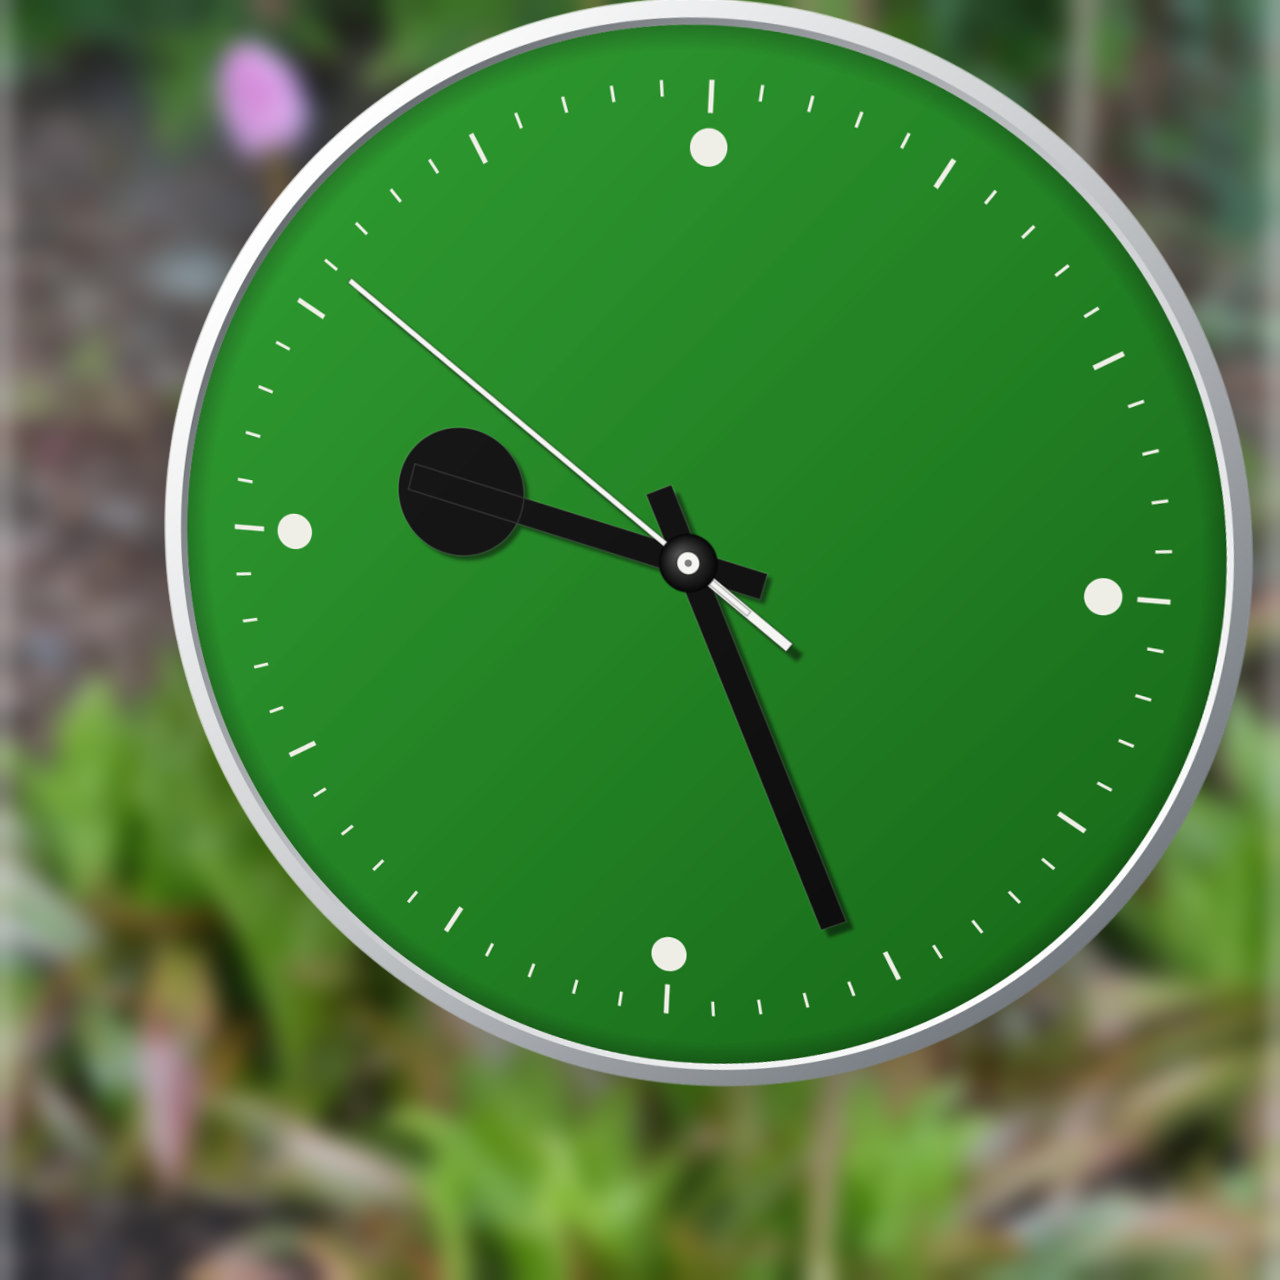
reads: 9,25,51
